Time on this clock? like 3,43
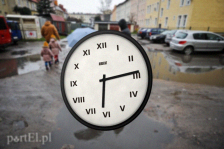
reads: 6,14
